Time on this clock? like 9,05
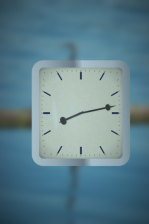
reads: 8,13
